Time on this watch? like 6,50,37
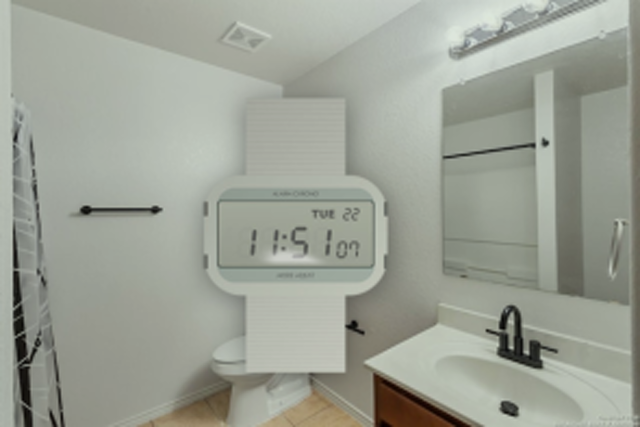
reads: 11,51,07
